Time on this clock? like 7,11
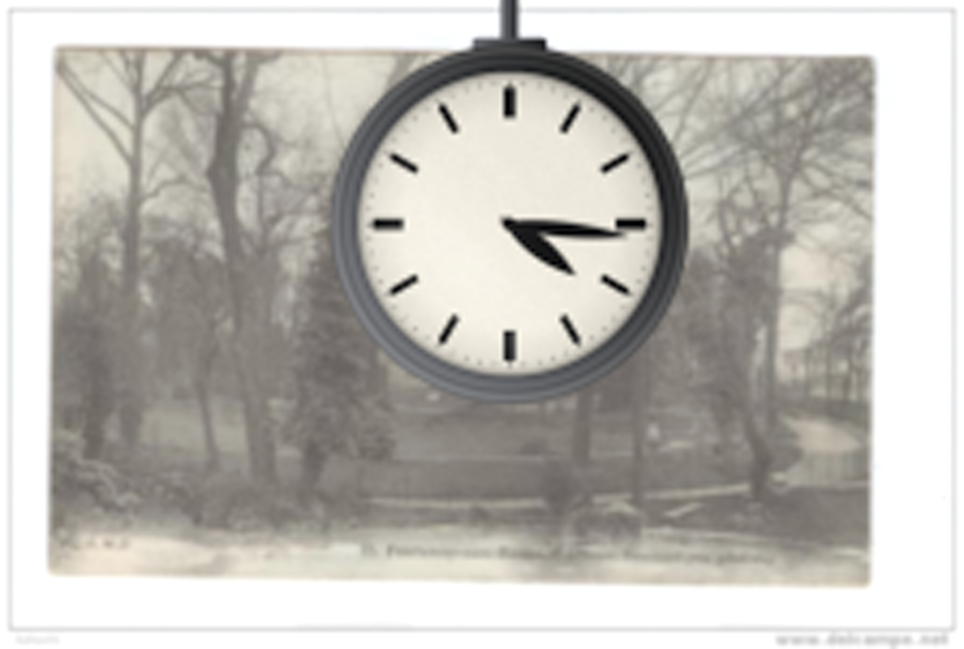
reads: 4,16
